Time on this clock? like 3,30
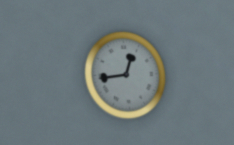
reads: 12,44
